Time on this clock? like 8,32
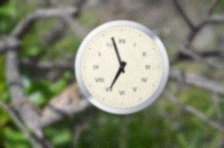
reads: 6,57
